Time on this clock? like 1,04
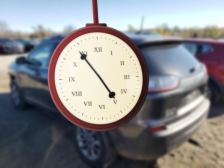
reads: 4,54
